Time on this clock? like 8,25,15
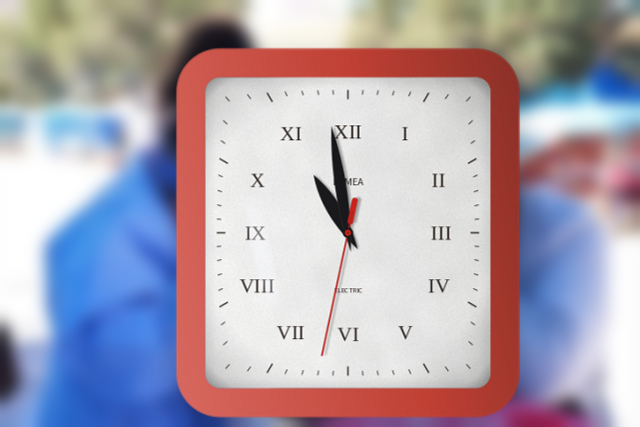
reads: 10,58,32
